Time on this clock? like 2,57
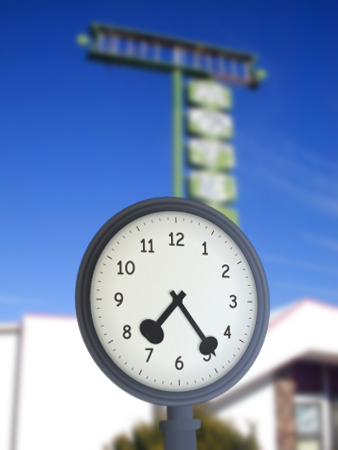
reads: 7,24
